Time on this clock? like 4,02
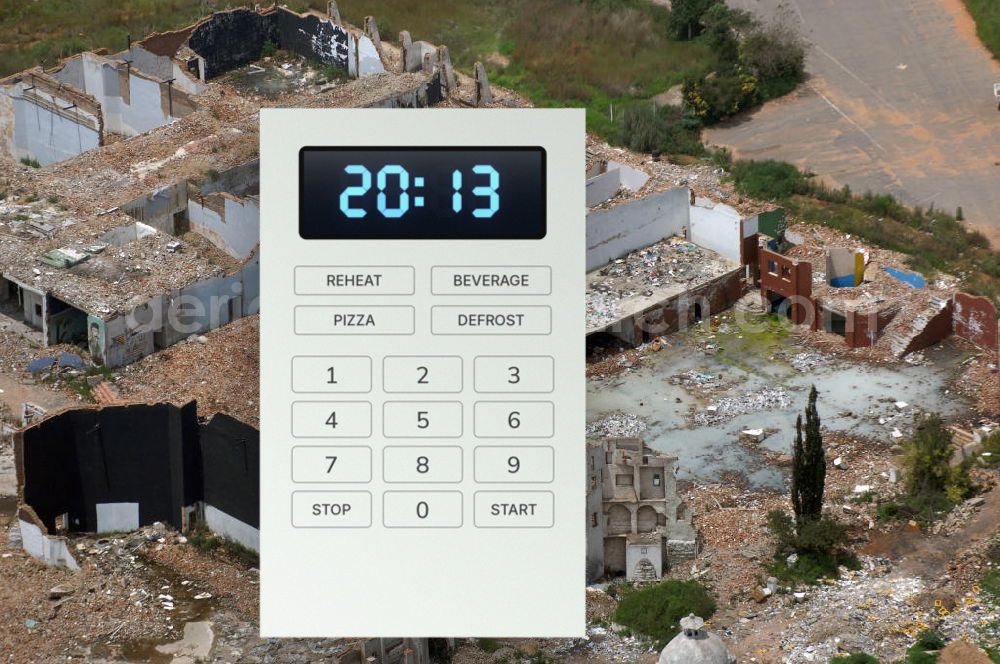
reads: 20,13
